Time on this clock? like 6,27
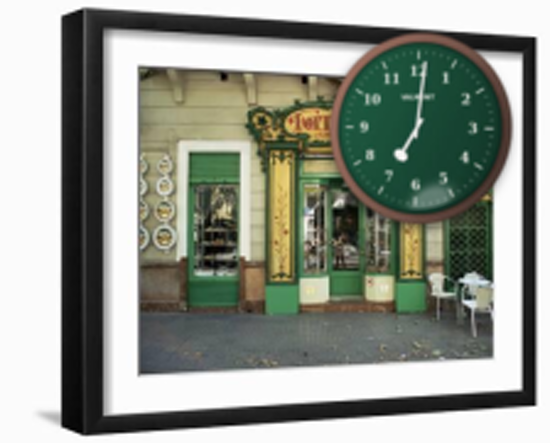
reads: 7,01
